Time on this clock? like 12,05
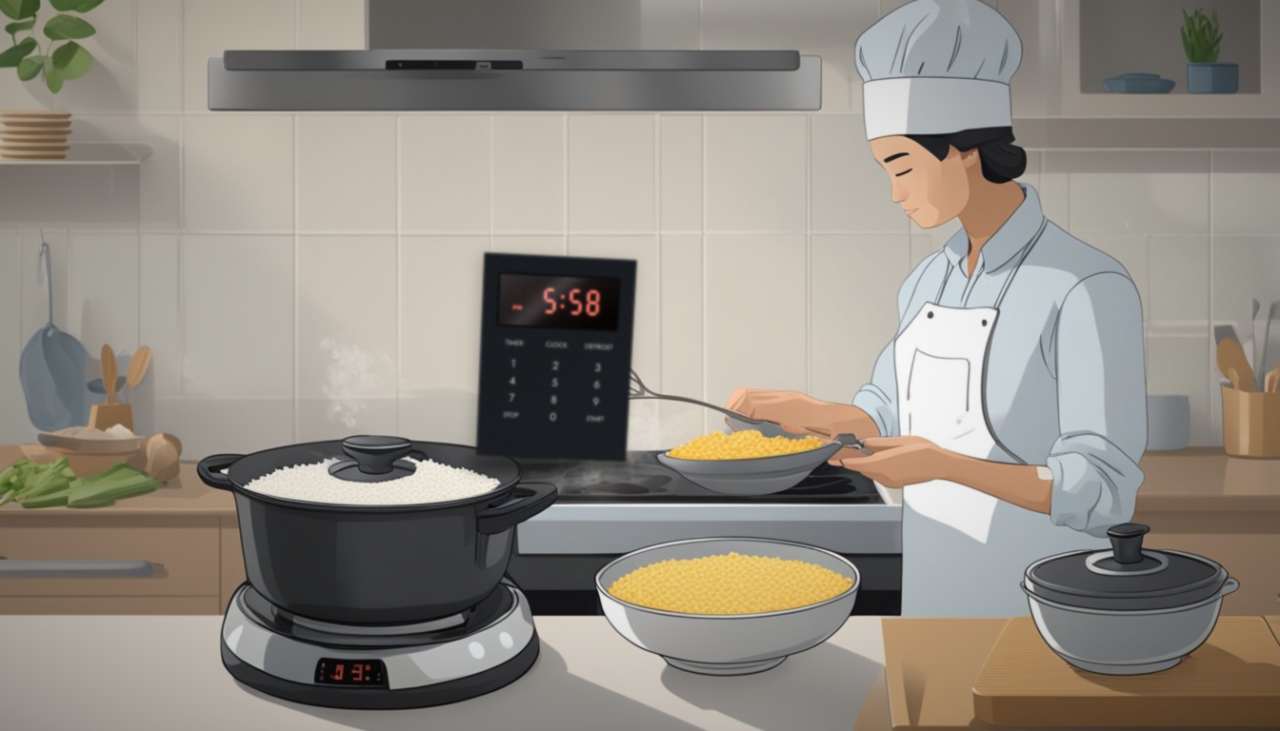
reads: 5,58
